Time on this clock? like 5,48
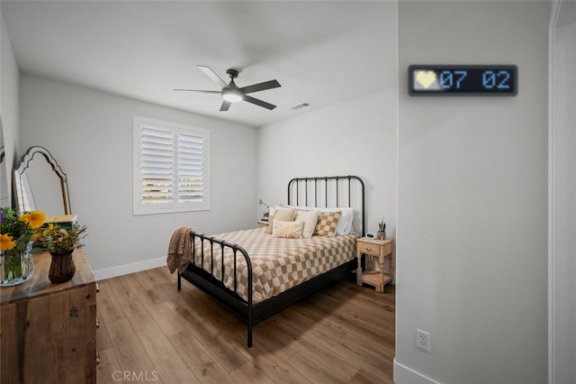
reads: 7,02
